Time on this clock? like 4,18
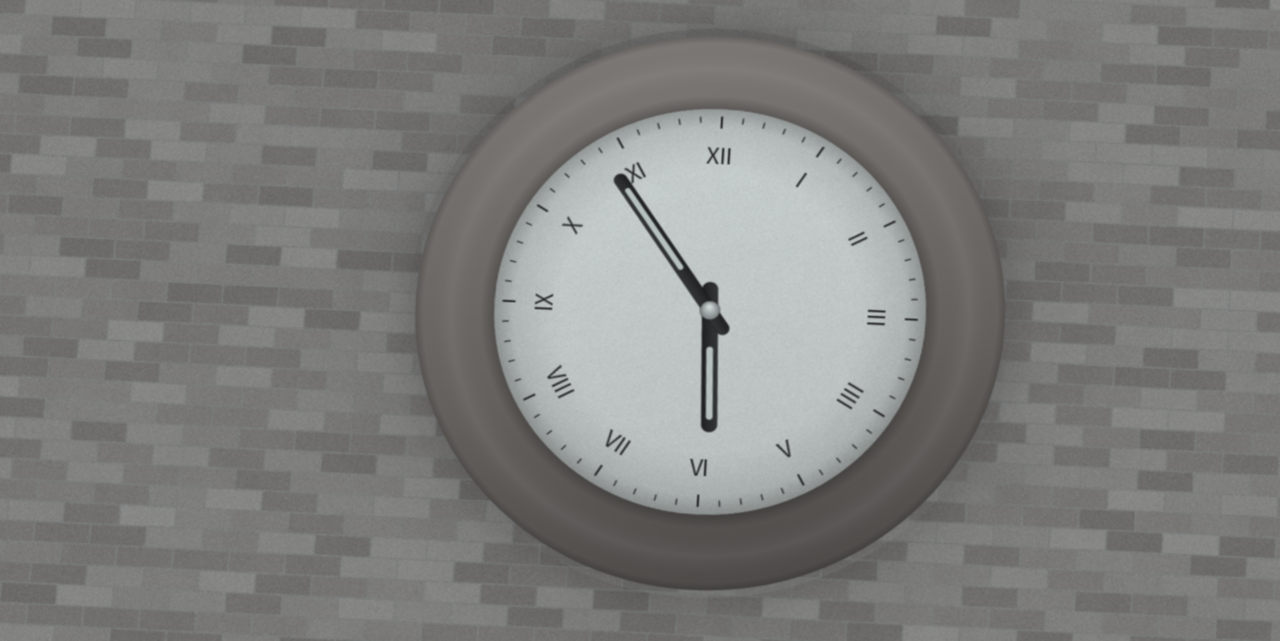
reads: 5,54
